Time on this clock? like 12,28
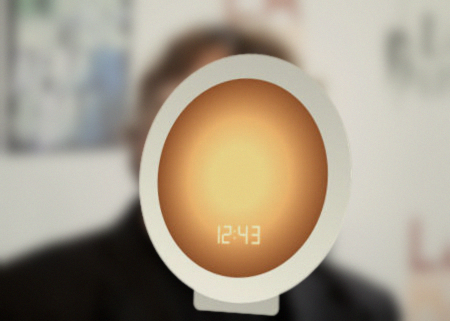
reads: 12,43
